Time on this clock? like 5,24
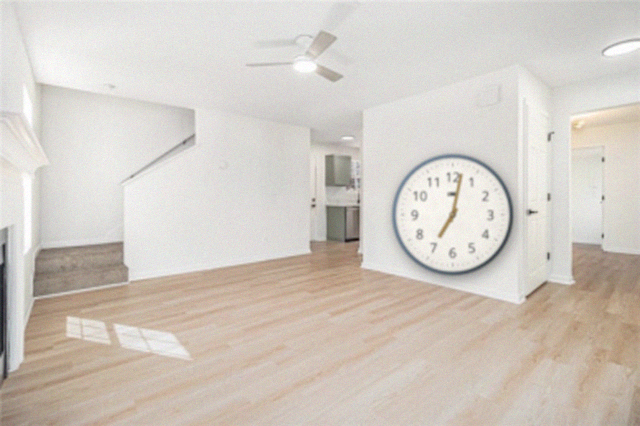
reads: 7,02
